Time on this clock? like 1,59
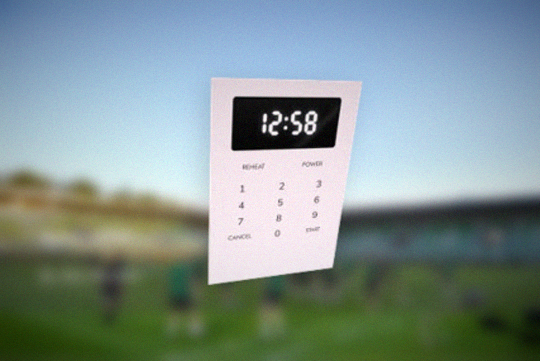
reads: 12,58
